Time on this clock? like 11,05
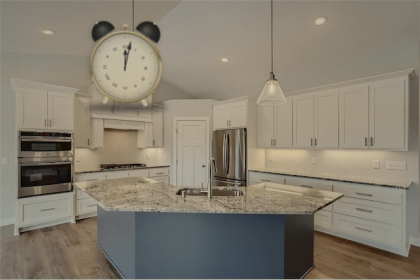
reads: 12,02
